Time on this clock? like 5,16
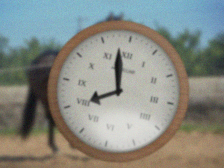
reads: 7,58
